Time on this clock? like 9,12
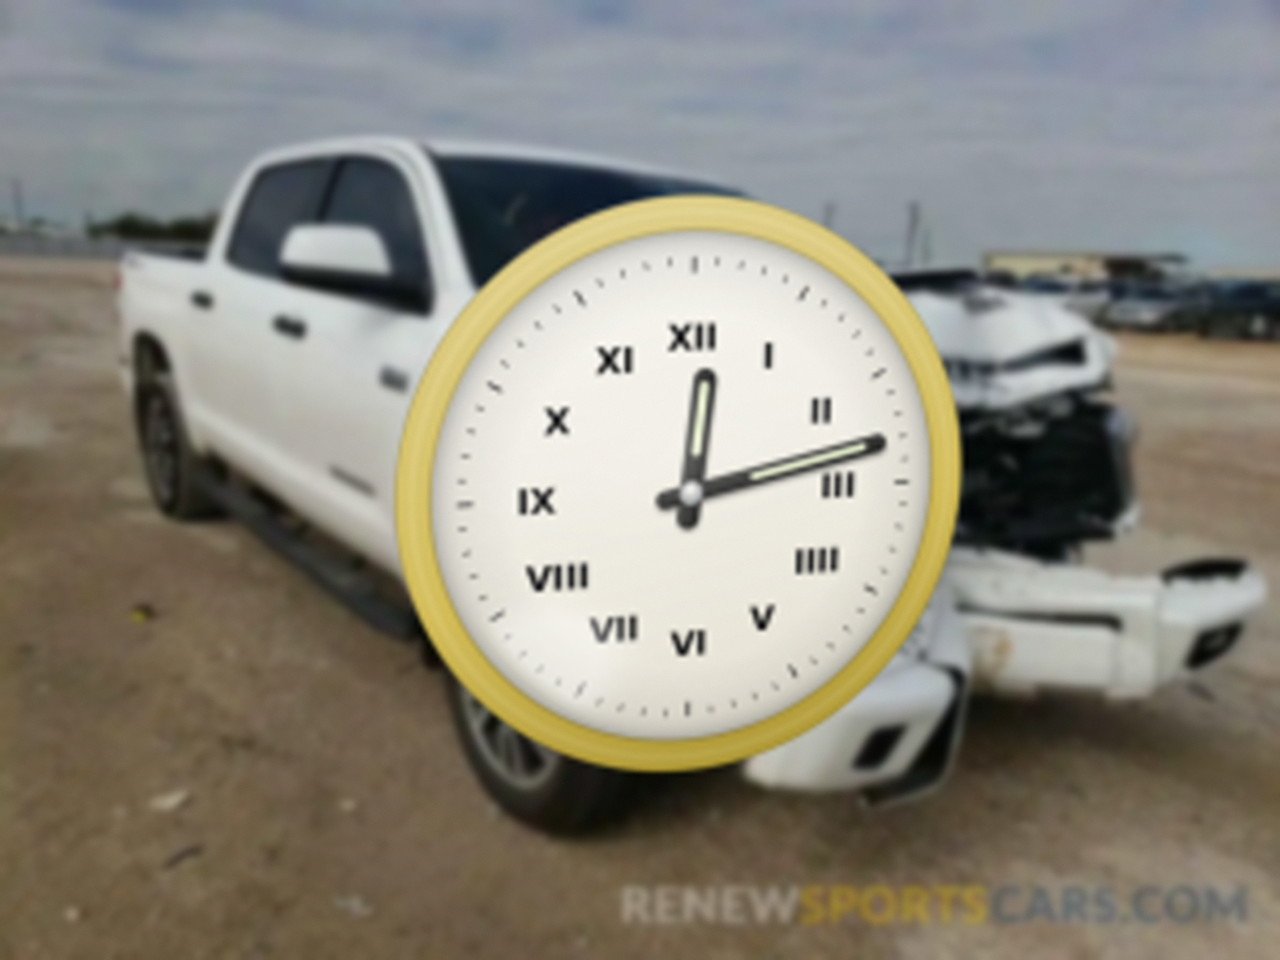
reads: 12,13
